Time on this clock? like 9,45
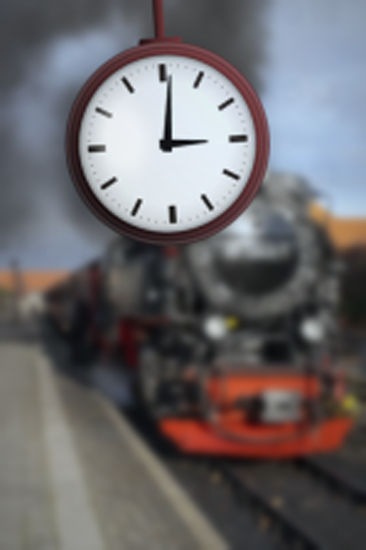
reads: 3,01
